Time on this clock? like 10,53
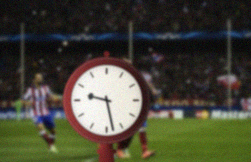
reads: 9,28
